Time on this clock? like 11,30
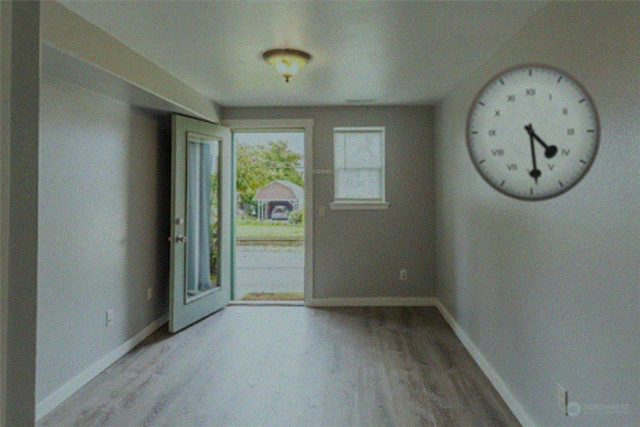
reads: 4,29
